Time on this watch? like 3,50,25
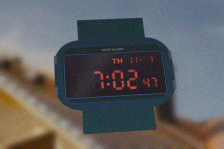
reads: 7,02,47
